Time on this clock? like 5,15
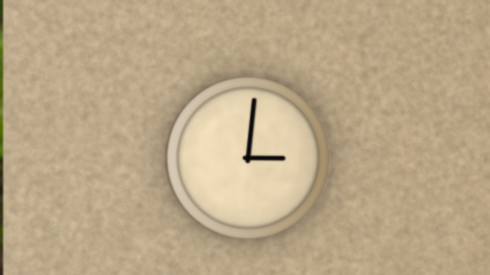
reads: 3,01
